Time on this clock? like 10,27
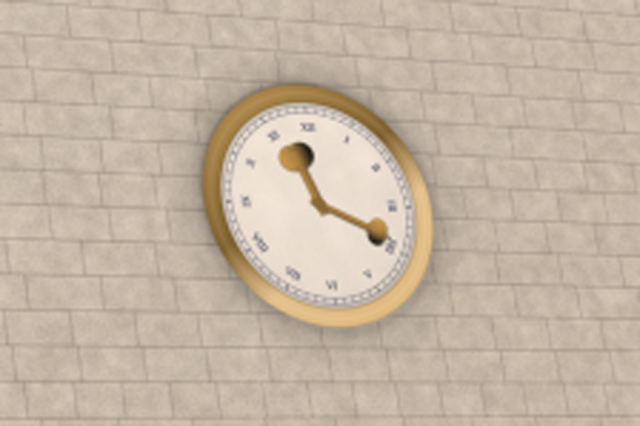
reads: 11,19
